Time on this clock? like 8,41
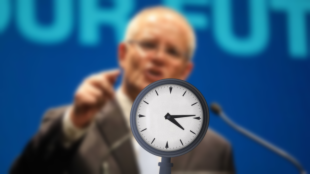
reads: 4,14
